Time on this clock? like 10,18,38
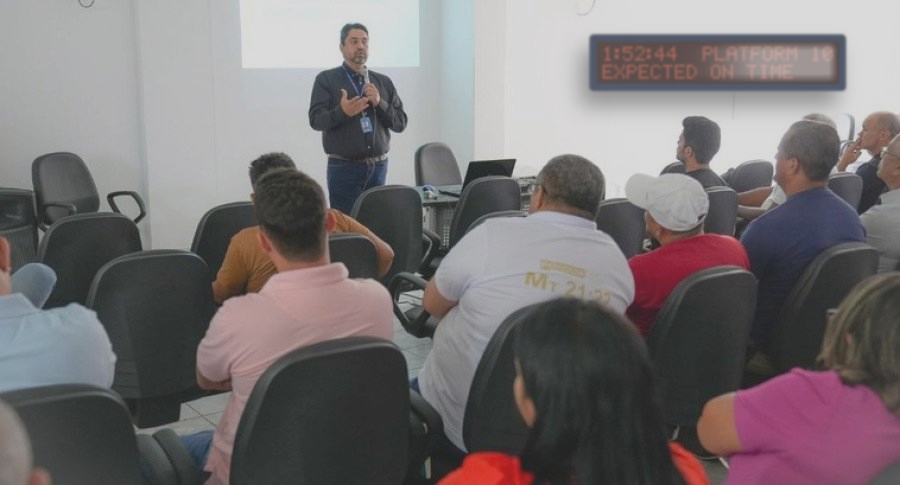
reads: 1,52,44
